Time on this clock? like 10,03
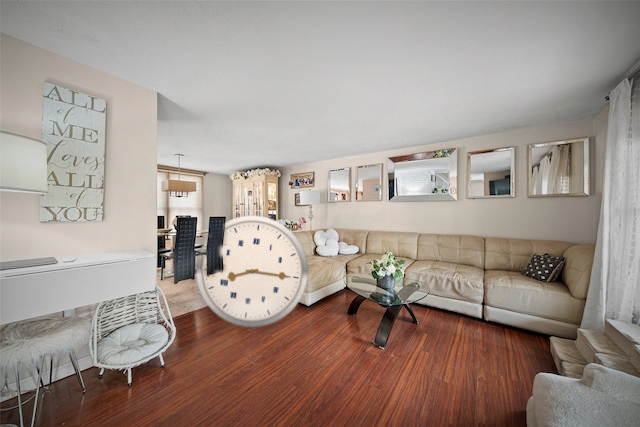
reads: 8,15
